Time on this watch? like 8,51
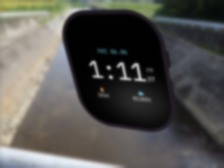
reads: 1,11
